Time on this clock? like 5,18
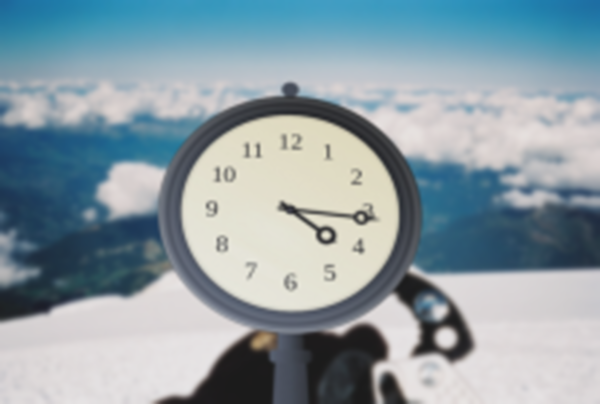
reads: 4,16
